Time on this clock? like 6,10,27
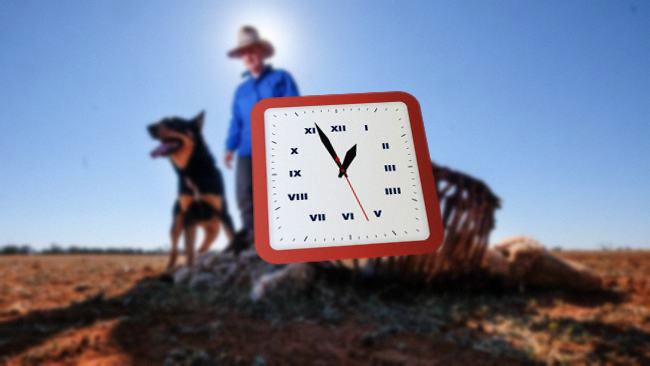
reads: 12,56,27
